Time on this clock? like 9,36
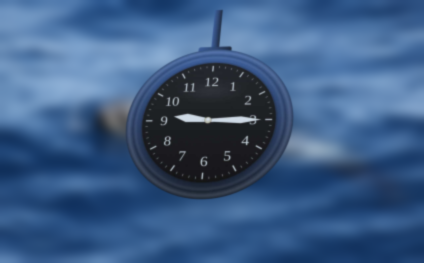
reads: 9,15
